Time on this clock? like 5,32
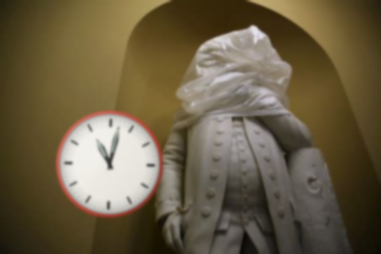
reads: 11,02
